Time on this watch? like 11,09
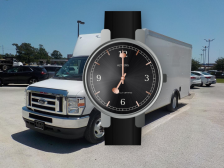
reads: 7,00
